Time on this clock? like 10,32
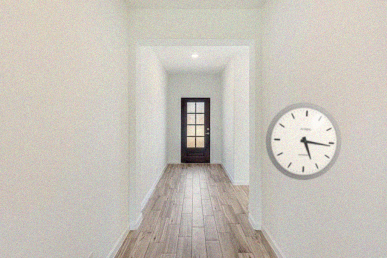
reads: 5,16
